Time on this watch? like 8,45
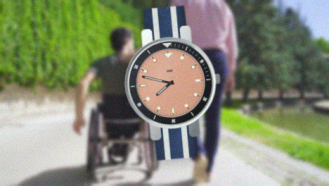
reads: 7,48
